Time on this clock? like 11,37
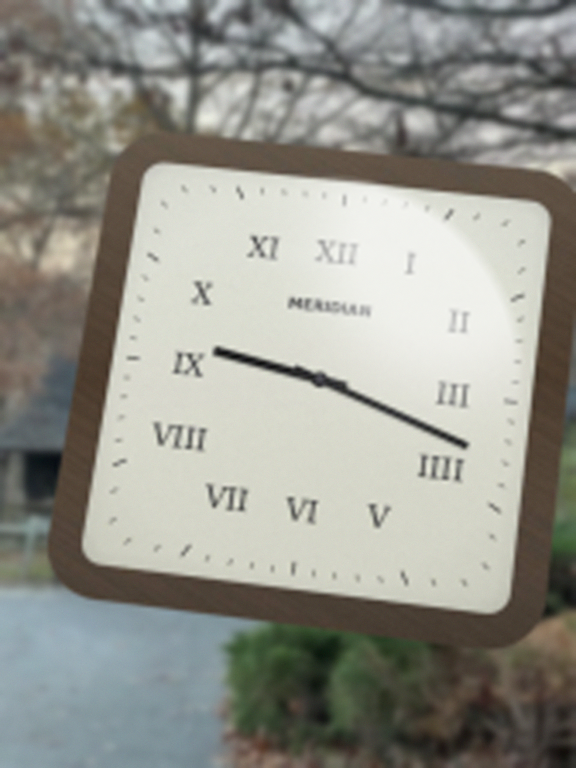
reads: 9,18
